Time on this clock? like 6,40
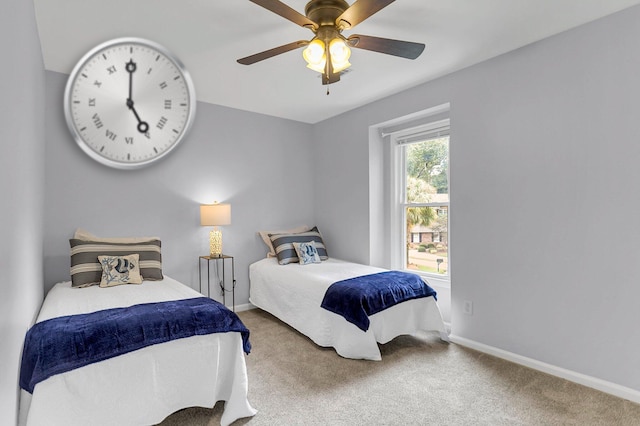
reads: 5,00
